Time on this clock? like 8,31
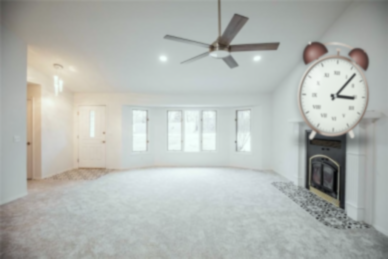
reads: 3,07
